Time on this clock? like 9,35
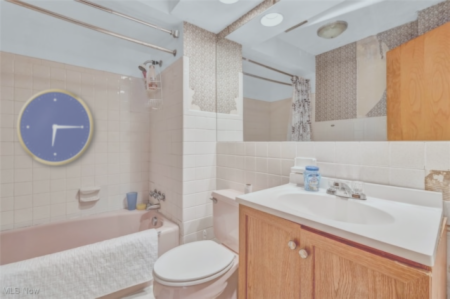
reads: 6,15
